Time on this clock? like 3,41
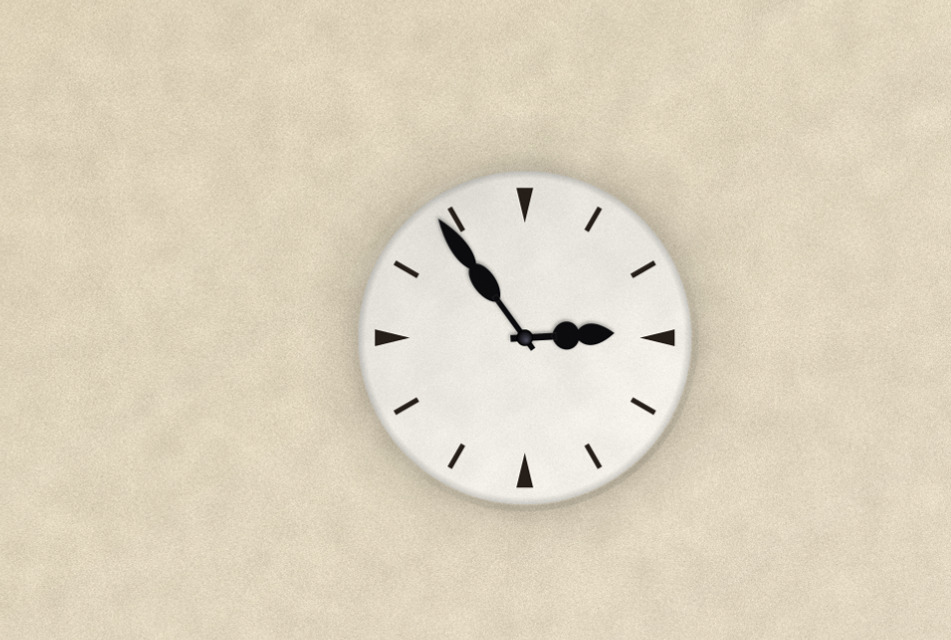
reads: 2,54
